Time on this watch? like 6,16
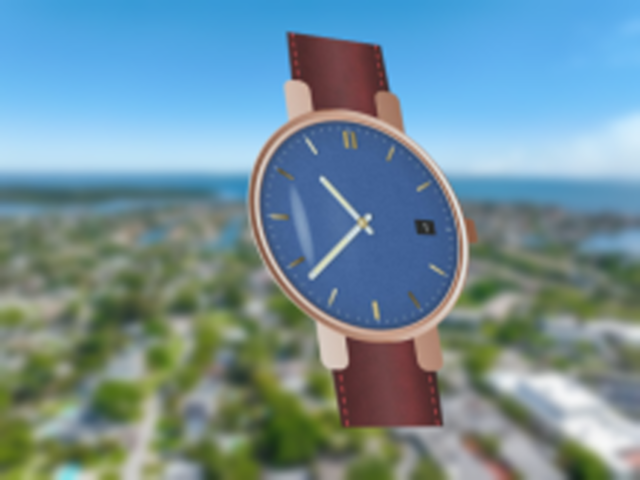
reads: 10,38
